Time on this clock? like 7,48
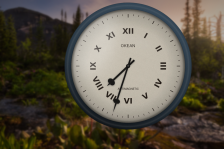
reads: 7,33
